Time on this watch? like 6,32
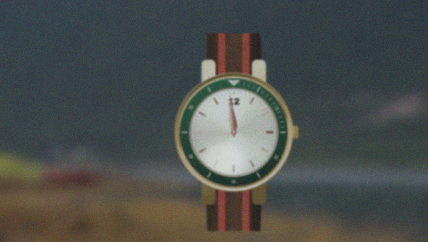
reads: 11,59
